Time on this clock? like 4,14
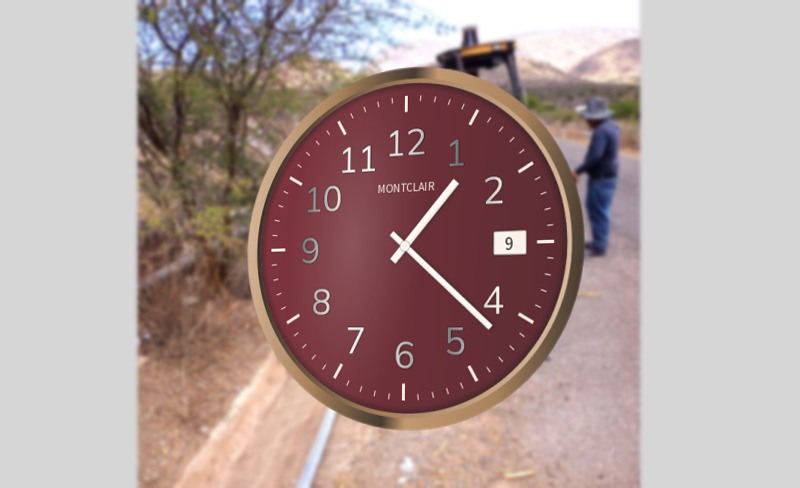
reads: 1,22
